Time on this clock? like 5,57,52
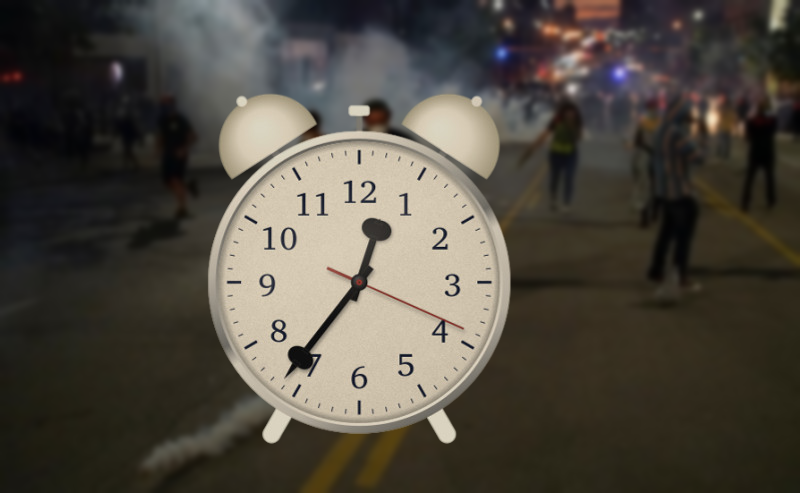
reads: 12,36,19
